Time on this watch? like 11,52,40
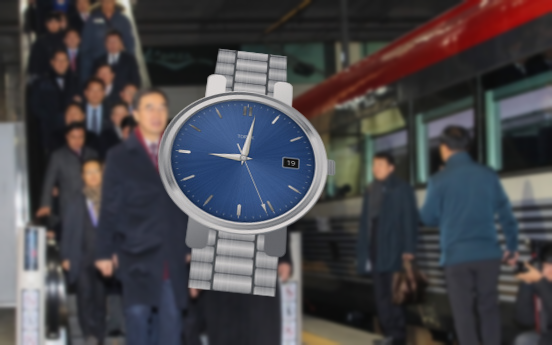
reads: 9,01,26
